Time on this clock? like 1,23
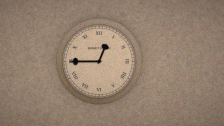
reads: 12,45
